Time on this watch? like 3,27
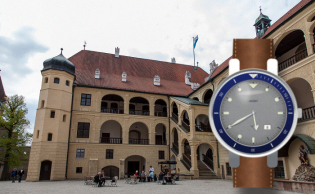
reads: 5,40
